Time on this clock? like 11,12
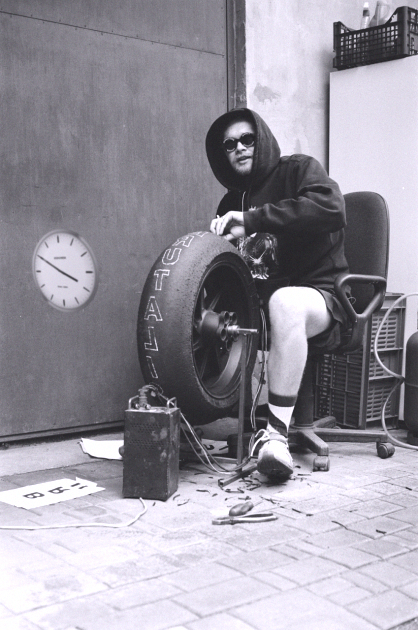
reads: 3,50
